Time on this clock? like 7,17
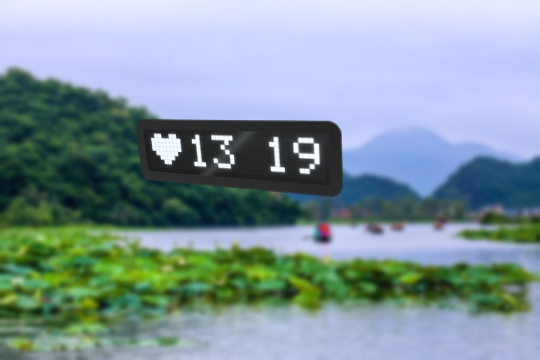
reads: 13,19
